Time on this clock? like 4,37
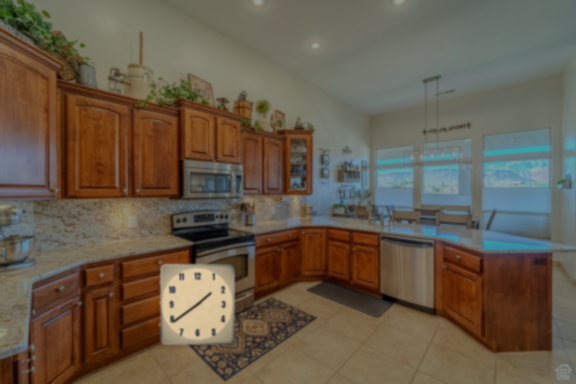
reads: 1,39
